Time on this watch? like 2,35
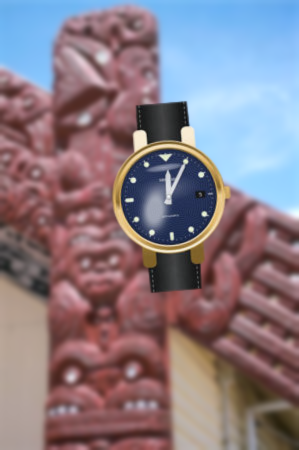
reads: 12,05
